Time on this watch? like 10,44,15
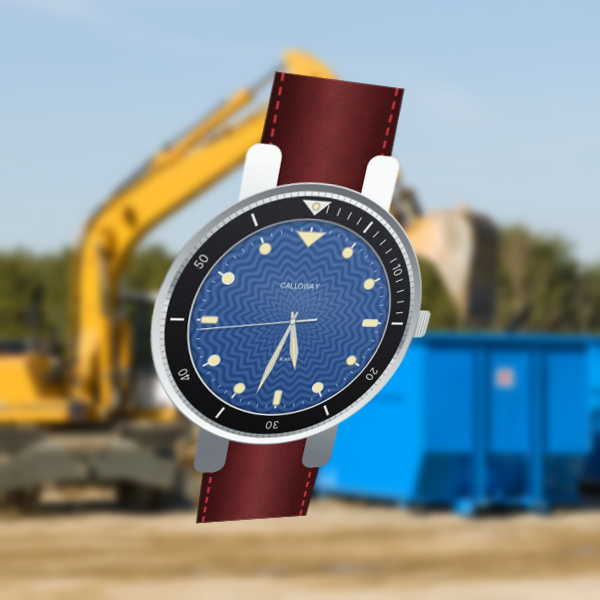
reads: 5,32,44
